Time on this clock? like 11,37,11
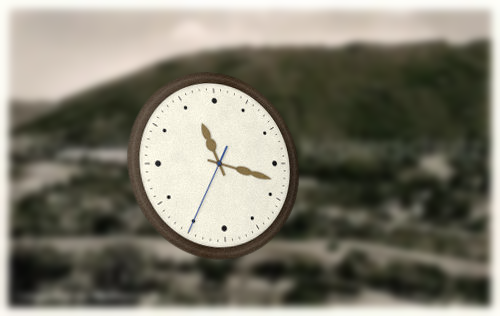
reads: 11,17,35
